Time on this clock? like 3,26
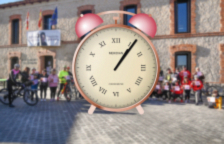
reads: 1,06
